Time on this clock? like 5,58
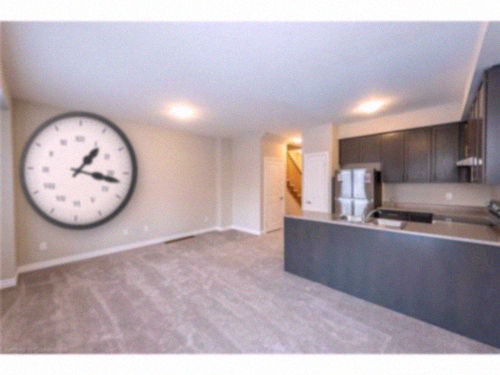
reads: 1,17
